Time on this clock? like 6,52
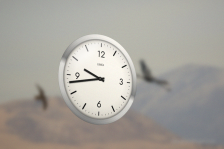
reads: 9,43
